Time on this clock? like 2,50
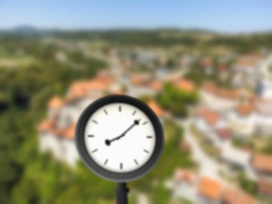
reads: 8,08
